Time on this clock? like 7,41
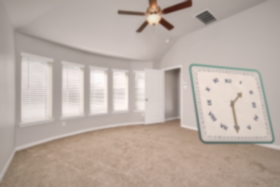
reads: 1,30
